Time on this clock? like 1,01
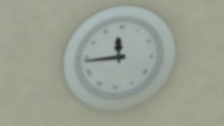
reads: 11,44
